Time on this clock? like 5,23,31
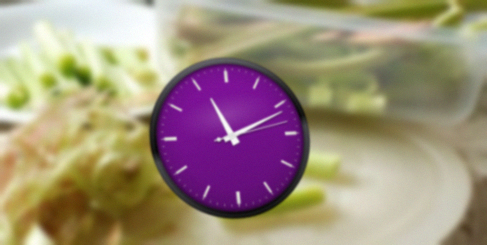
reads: 11,11,13
